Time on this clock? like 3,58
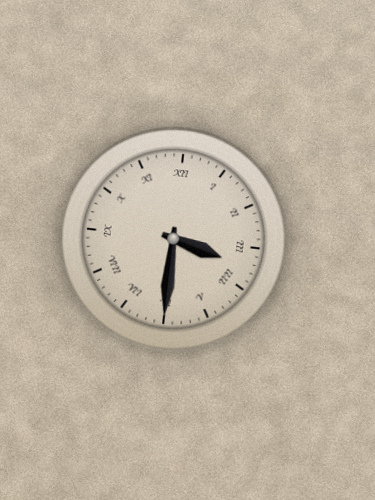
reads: 3,30
